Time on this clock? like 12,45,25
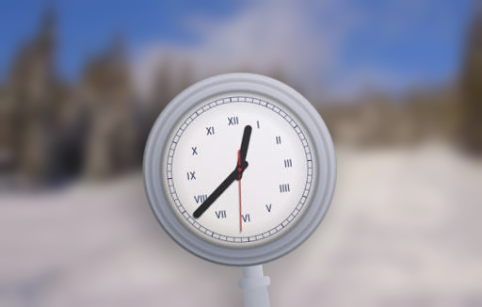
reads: 12,38,31
